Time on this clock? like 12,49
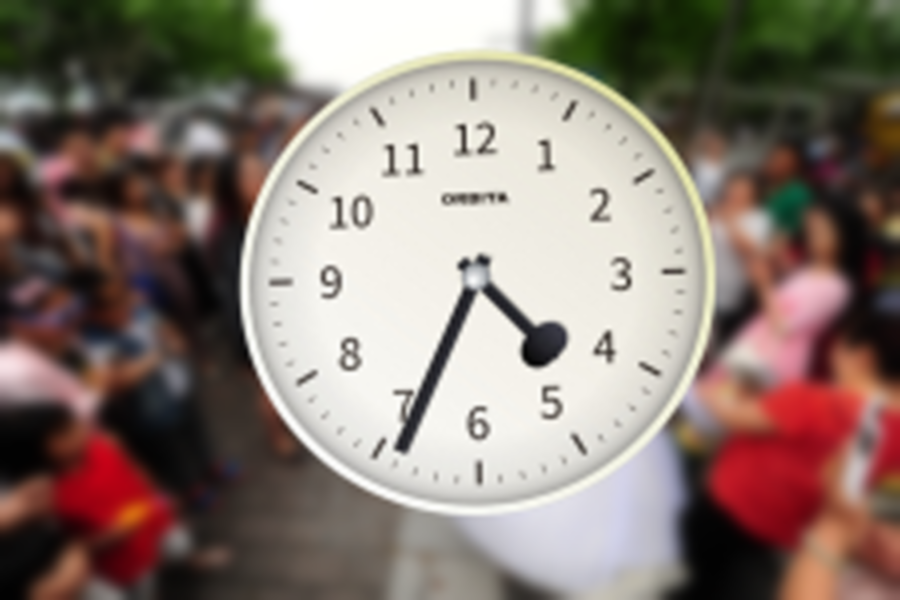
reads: 4,34
